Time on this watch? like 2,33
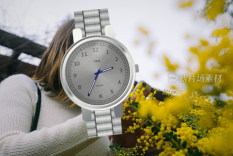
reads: 2,35
